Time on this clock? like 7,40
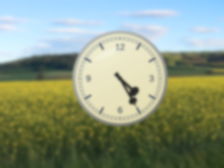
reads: 4,25
